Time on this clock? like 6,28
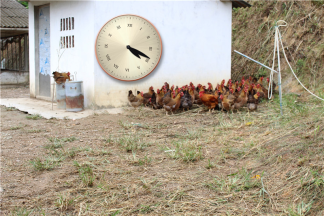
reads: 4,19
